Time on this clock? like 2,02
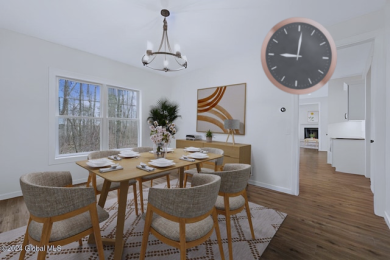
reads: 9,01
